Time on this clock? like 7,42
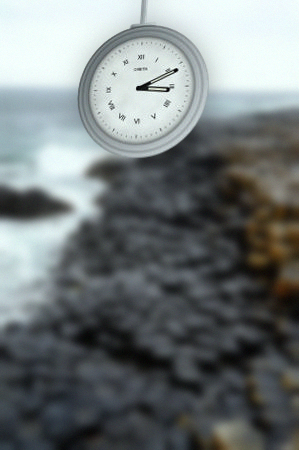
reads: 3,11
